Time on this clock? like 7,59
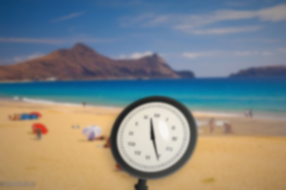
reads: 11,26
